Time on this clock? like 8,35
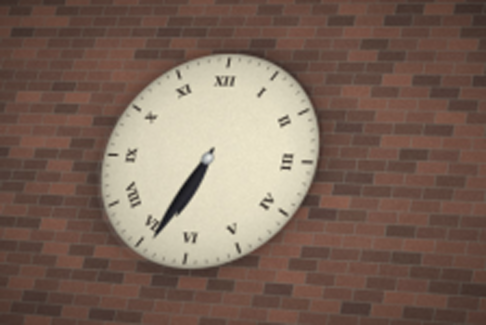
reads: 6,34
